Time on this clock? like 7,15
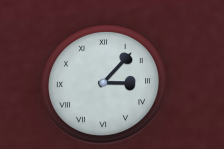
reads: 3,07
